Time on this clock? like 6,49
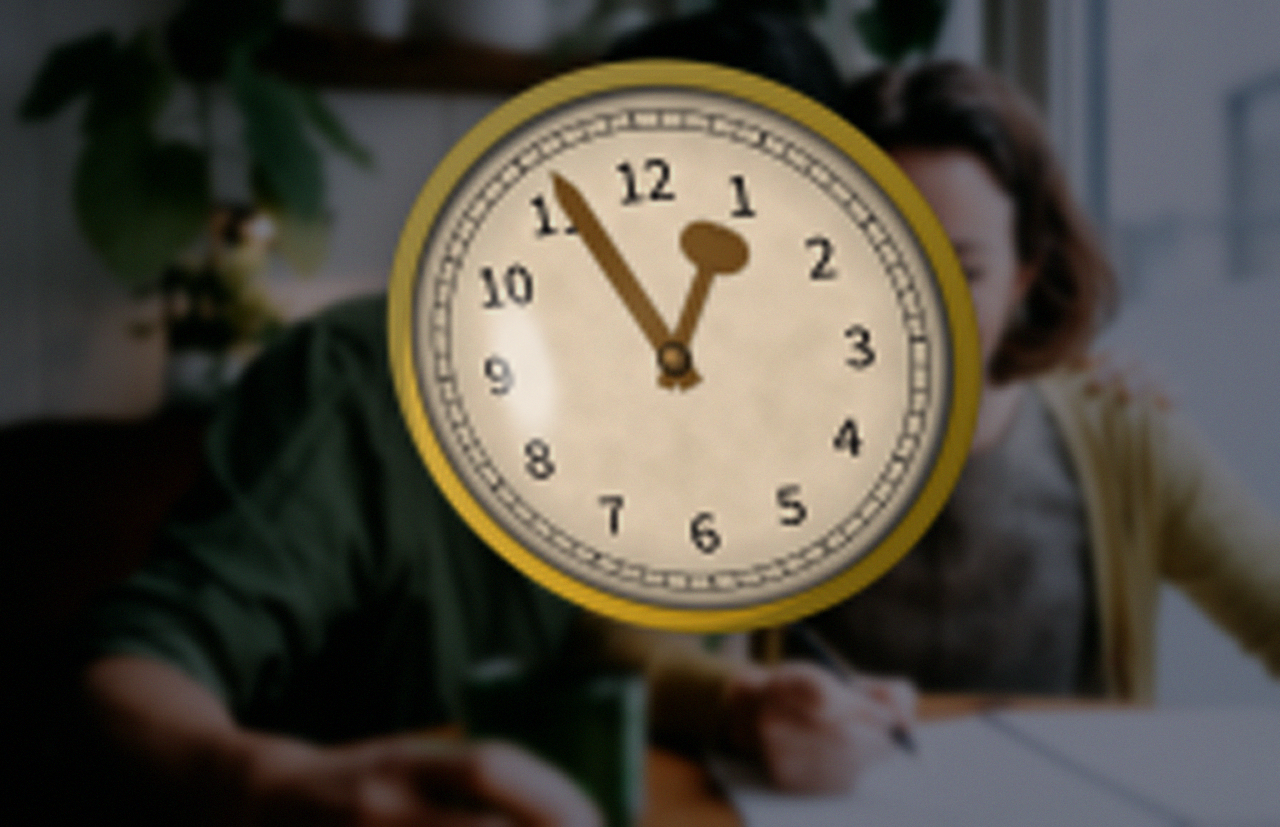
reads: 12,56
